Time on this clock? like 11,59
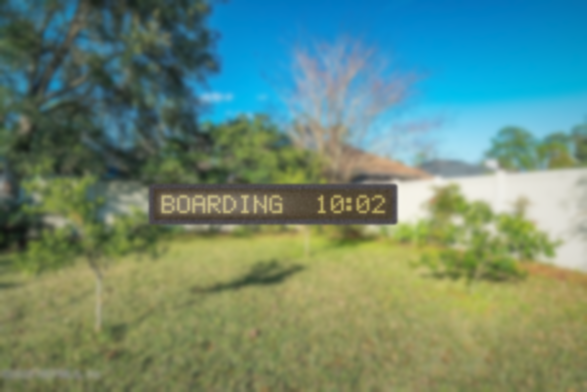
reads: 10,02
